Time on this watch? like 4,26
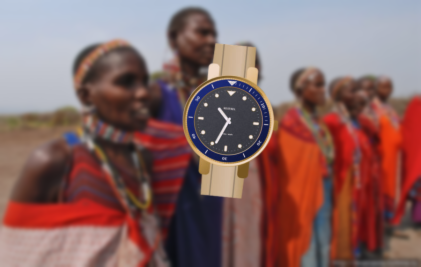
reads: 10,34
